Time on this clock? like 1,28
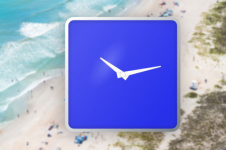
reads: 10,13
